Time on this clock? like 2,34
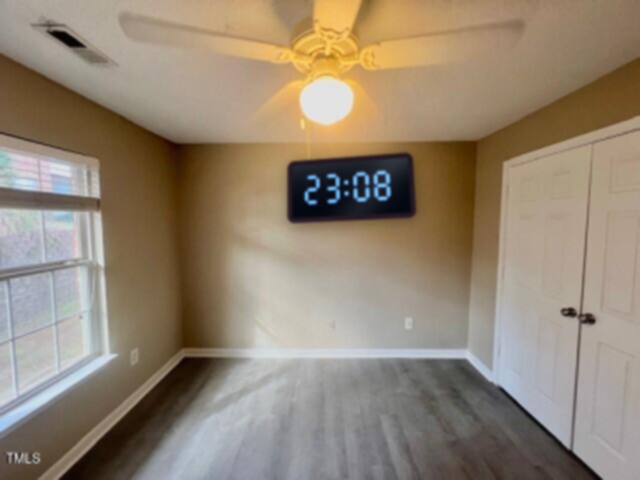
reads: 23,08
